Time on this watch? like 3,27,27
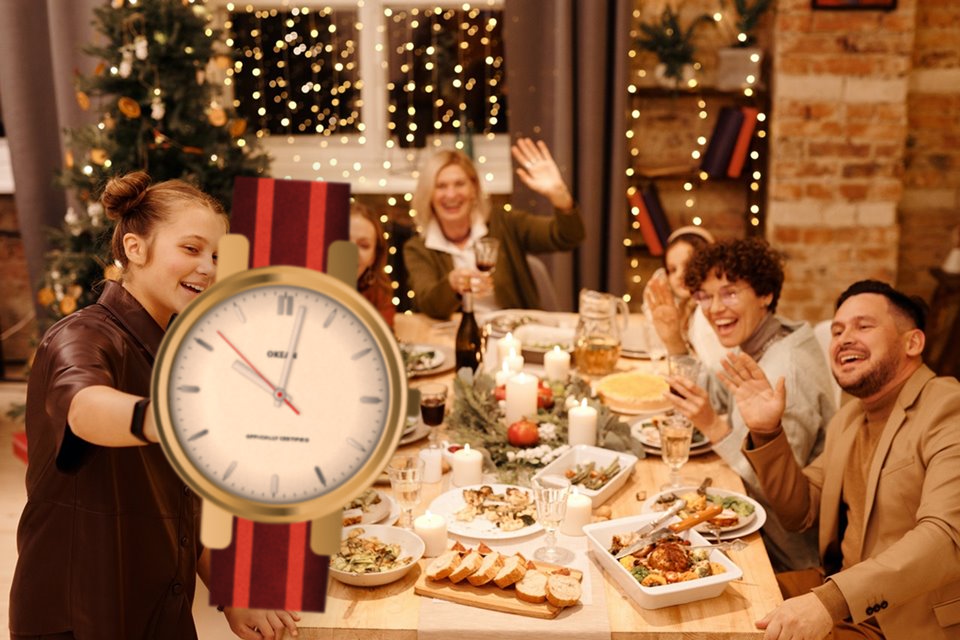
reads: 10,01,52
